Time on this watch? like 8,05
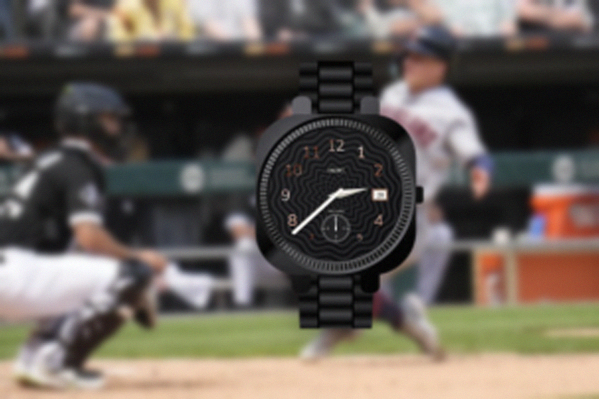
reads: 2,38
